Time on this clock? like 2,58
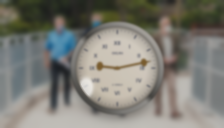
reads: 9,13
